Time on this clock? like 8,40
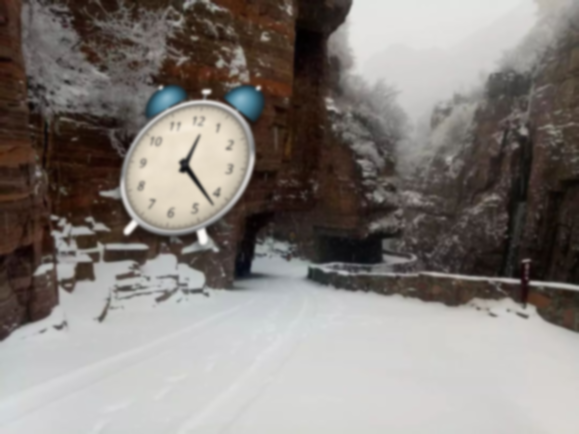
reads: 12,22
